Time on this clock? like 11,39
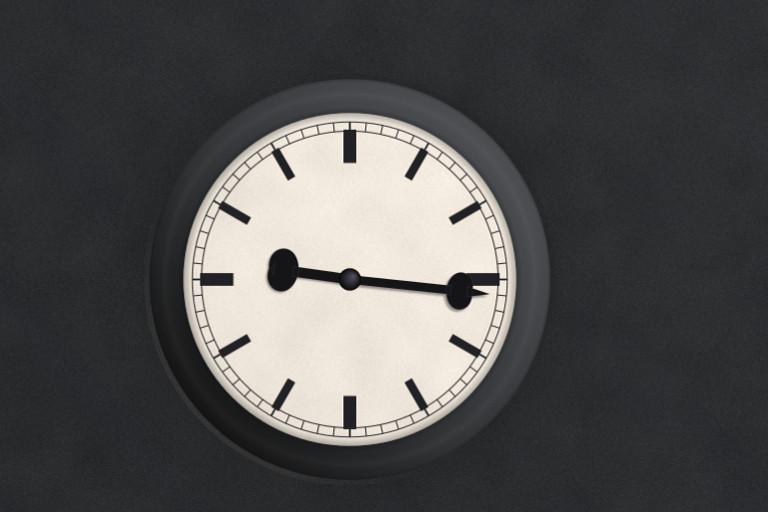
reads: 9,16
